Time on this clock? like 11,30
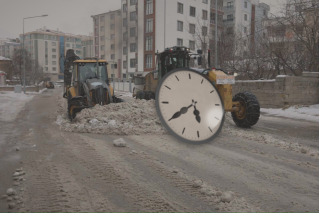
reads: 5,40
